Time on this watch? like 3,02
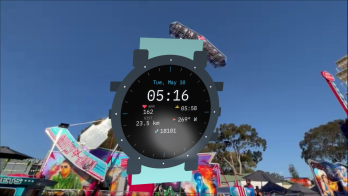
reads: 5,16
